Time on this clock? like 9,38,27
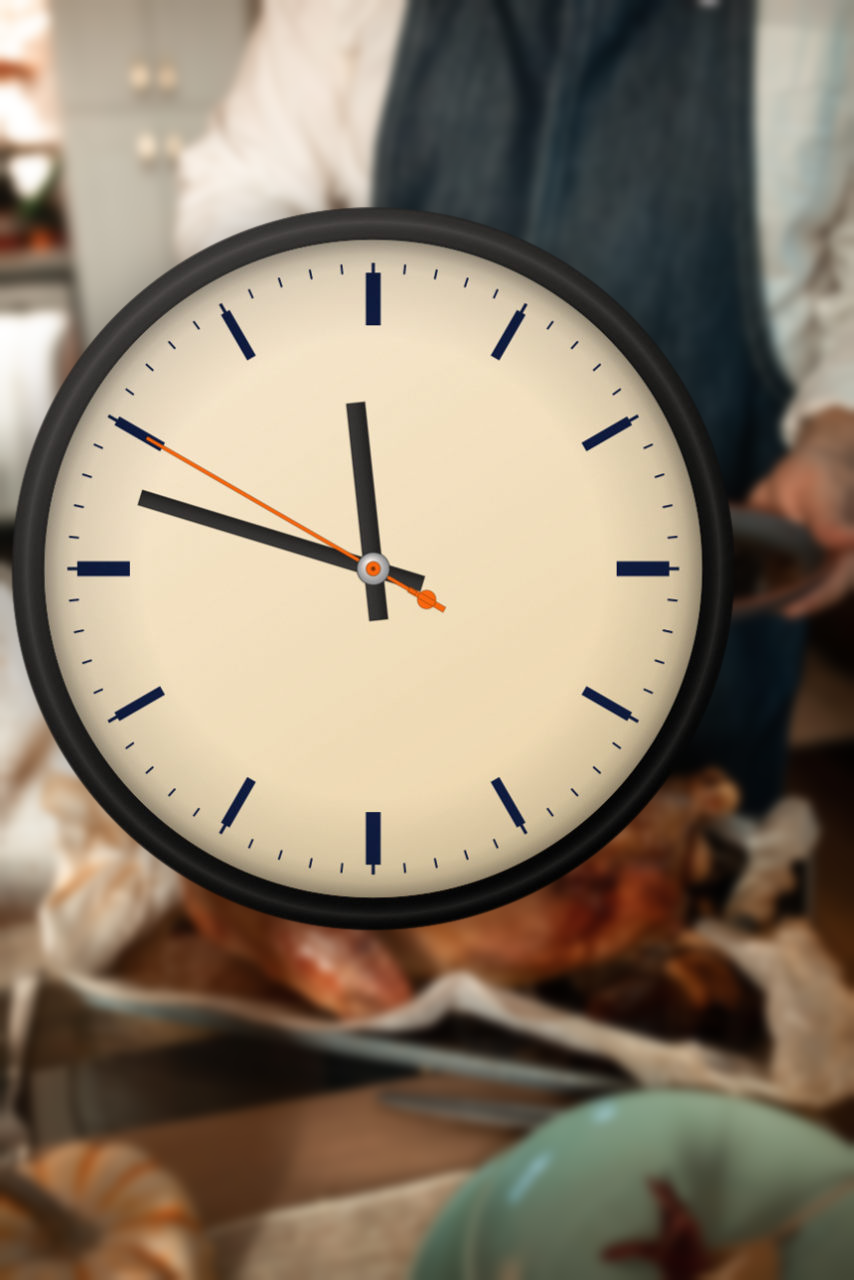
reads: 11,47,50
